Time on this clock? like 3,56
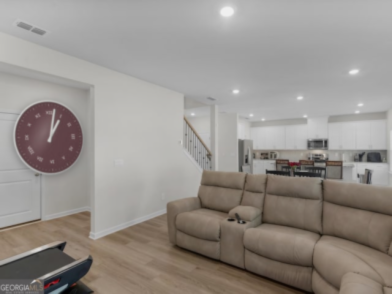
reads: 1,02
